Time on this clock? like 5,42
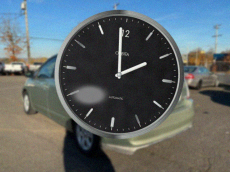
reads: 1,59
